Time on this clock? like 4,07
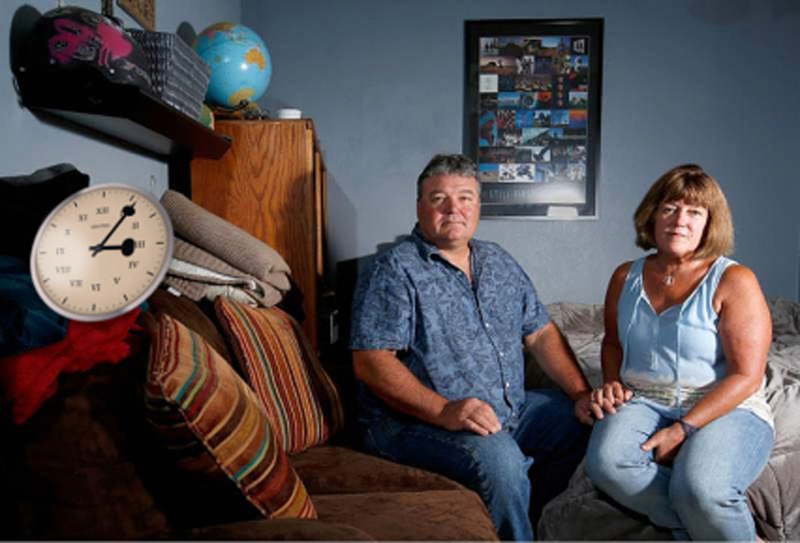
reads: 3,06
